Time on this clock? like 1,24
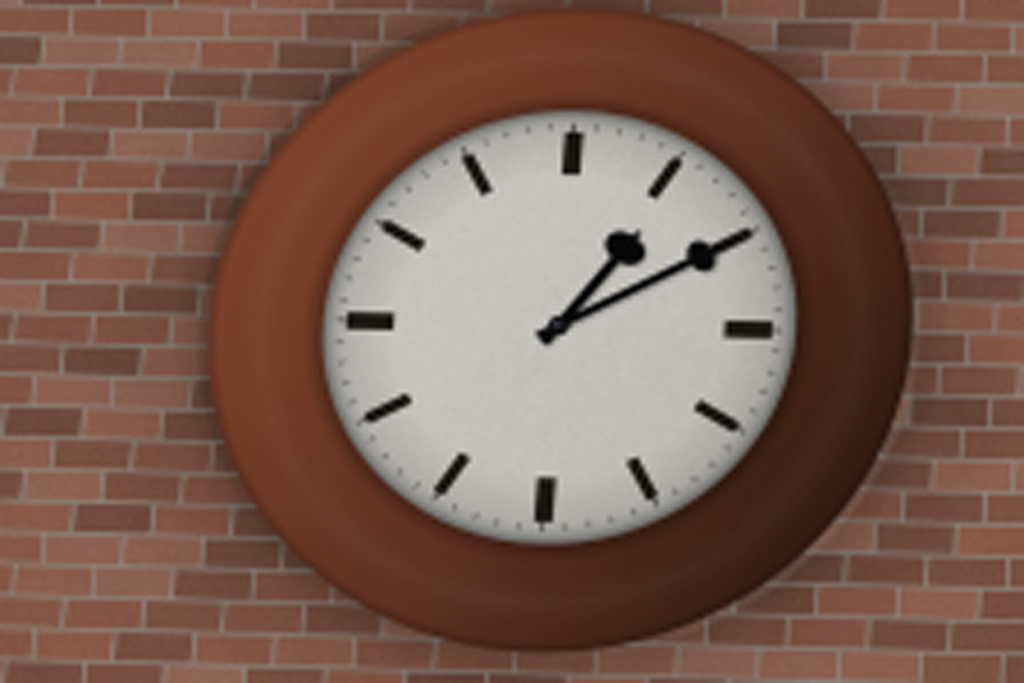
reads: 1,10
